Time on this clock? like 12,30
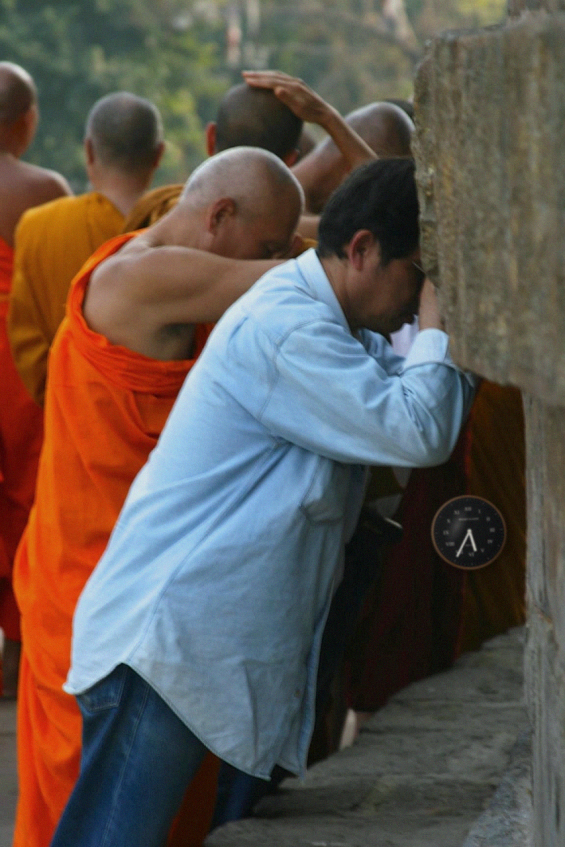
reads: 5,35
